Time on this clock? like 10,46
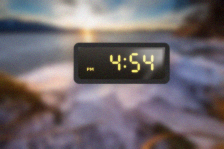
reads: 4,54
